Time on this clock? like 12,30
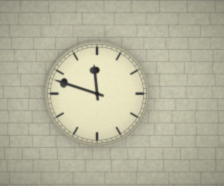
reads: 11,48
